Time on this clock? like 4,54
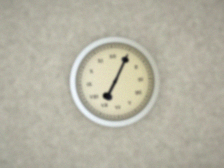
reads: 7,05
